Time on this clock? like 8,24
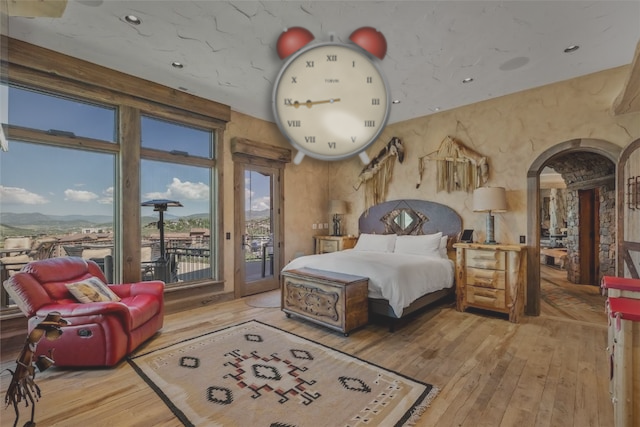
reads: 8,44
